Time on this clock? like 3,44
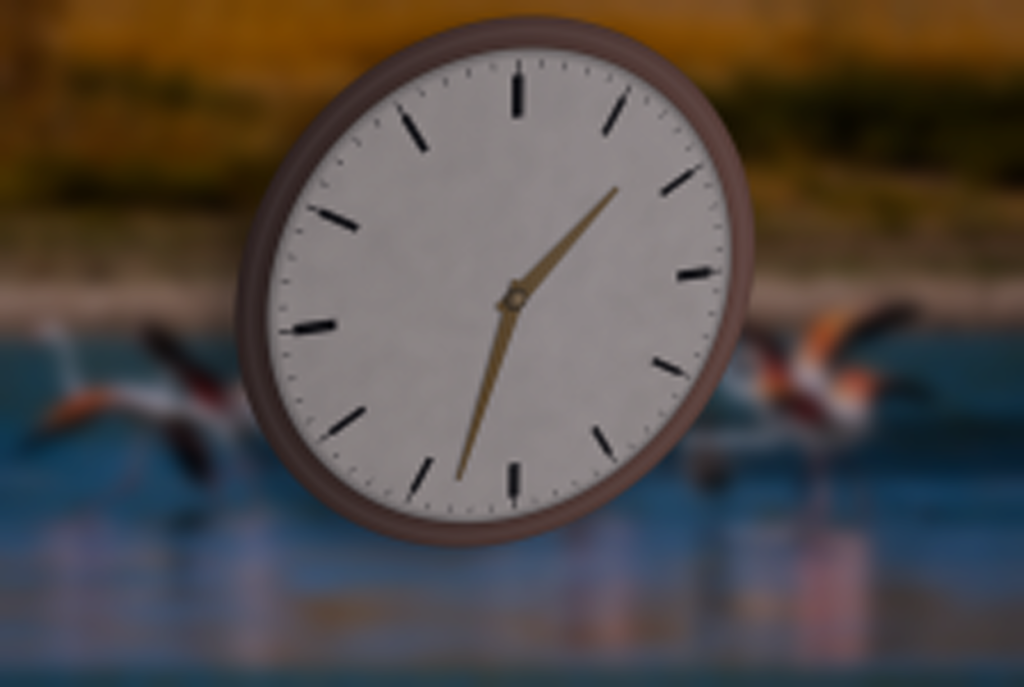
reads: 1,33
